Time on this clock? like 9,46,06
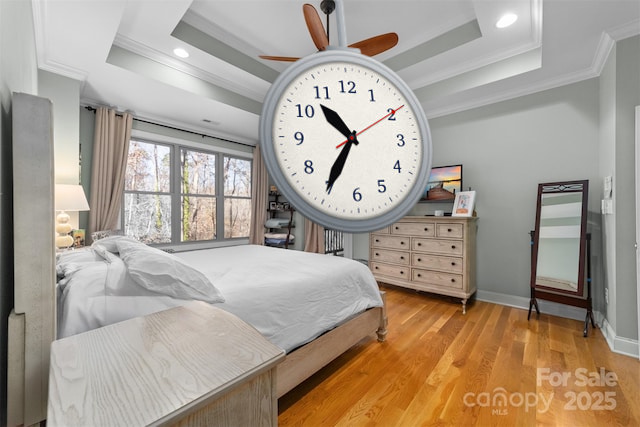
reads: 10,35,10
